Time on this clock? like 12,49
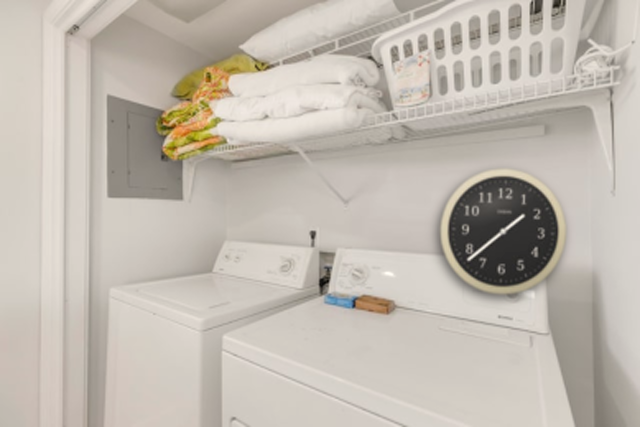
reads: 1,38
